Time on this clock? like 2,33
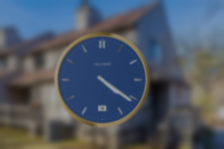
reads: 4,21
